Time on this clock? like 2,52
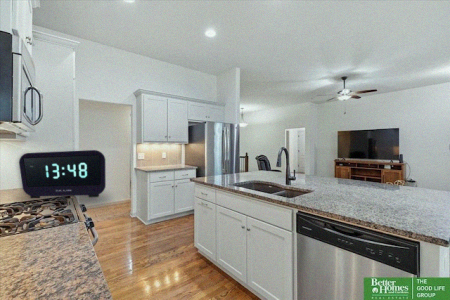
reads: 13,48
